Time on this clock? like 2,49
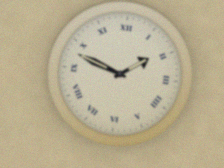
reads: 1,48
